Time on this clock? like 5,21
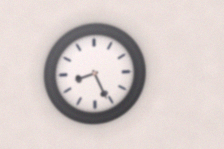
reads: 8,26
